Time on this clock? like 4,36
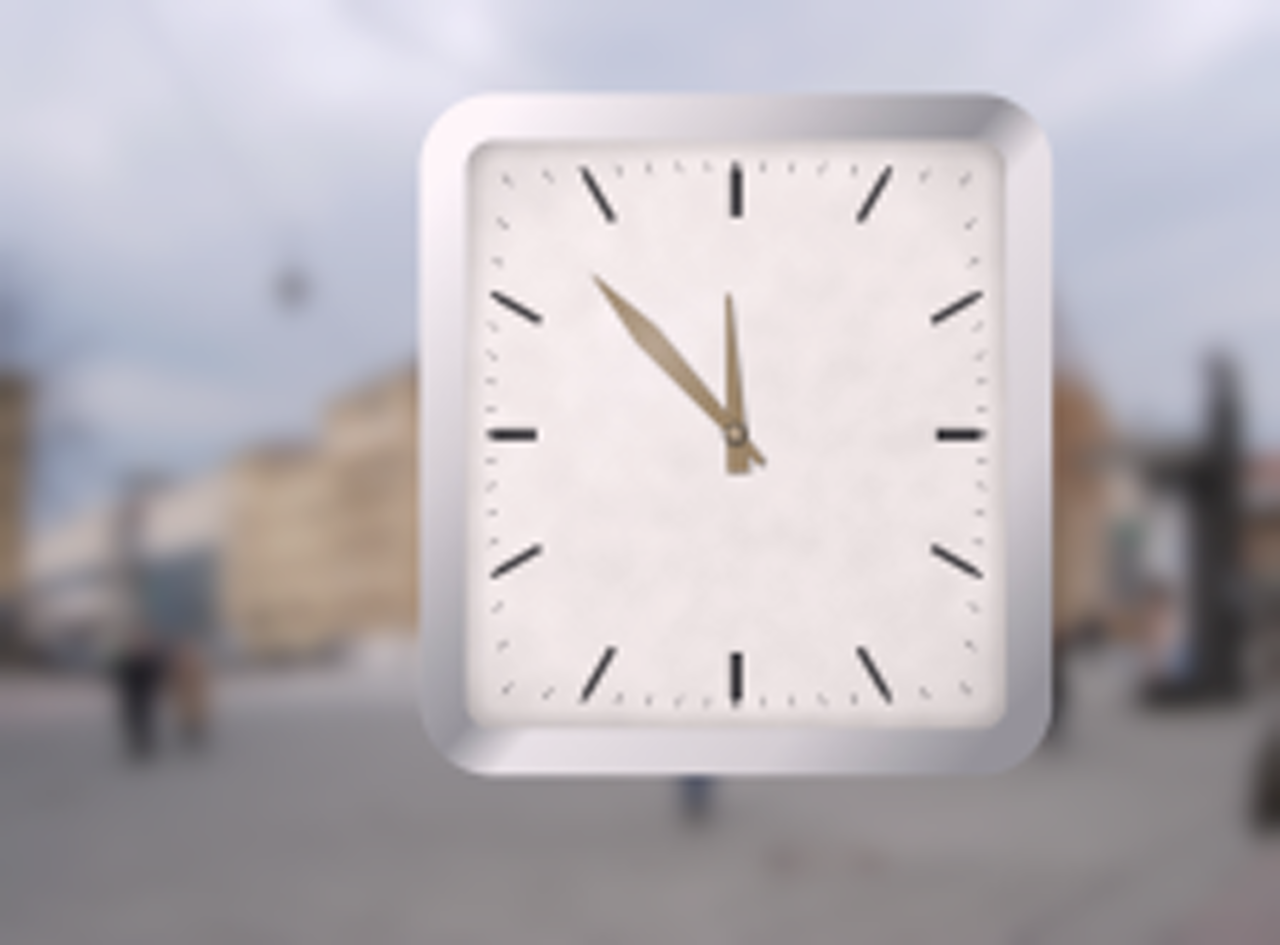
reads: 11,53
